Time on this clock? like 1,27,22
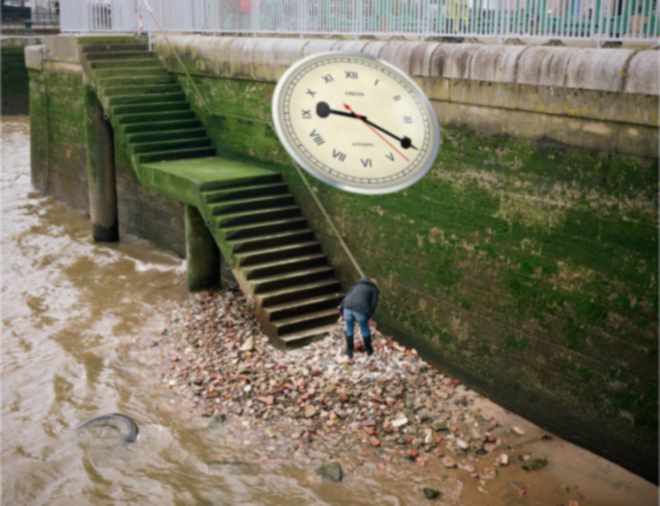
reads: 9,20,23
